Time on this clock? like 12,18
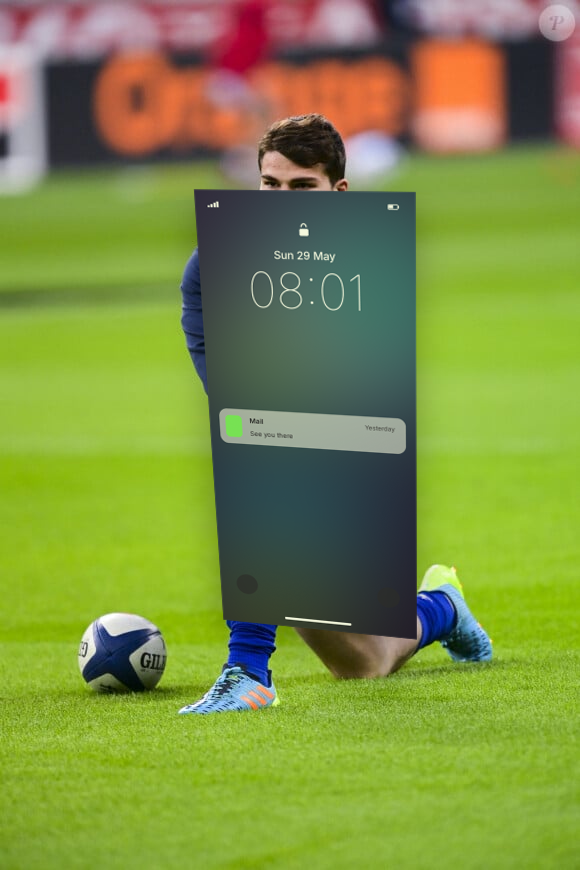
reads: 8,01
